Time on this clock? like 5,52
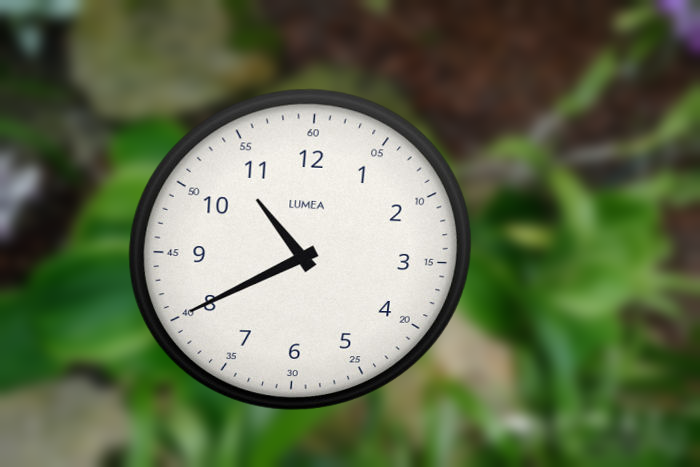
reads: 10,40
